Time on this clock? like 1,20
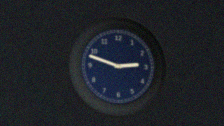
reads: 2,48
